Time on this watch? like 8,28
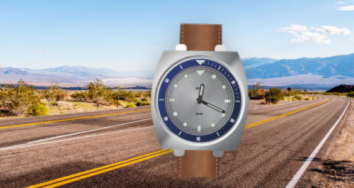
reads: 12,19
